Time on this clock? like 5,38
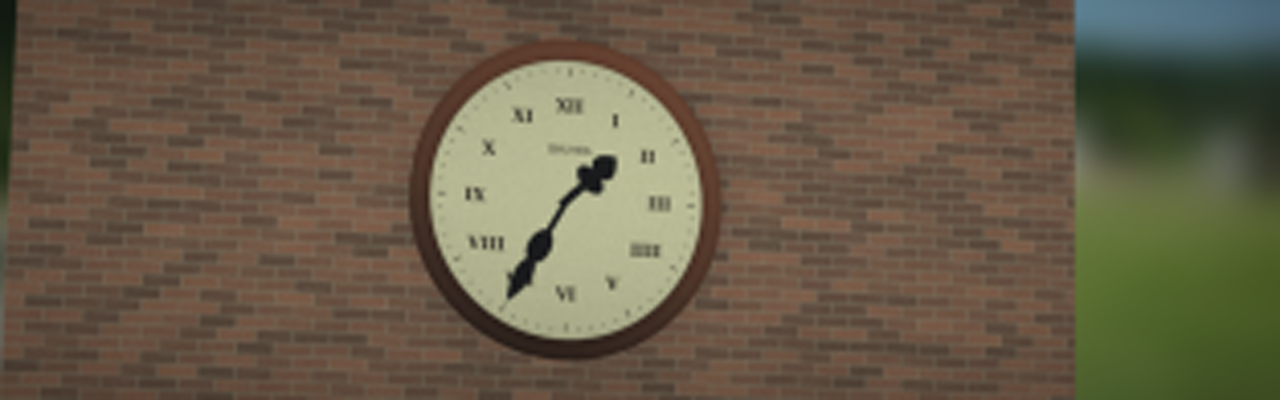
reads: 1,35
